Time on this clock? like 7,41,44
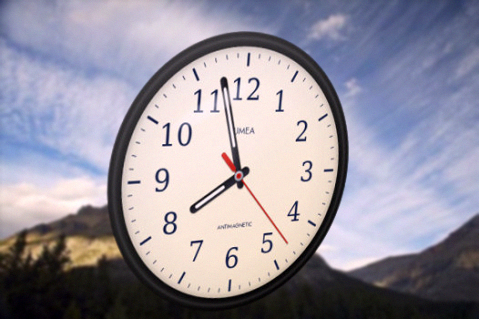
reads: 7,57,23
